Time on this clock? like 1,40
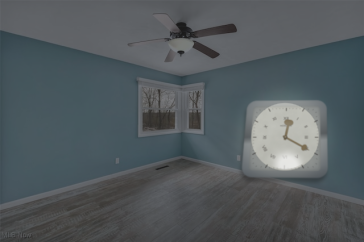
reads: 12,20
